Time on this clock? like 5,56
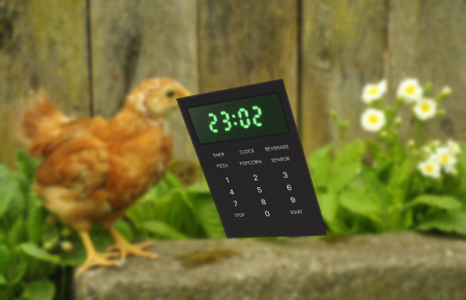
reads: 23,02
